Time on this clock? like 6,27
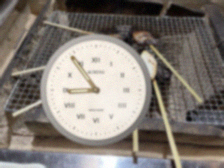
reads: 8,54
